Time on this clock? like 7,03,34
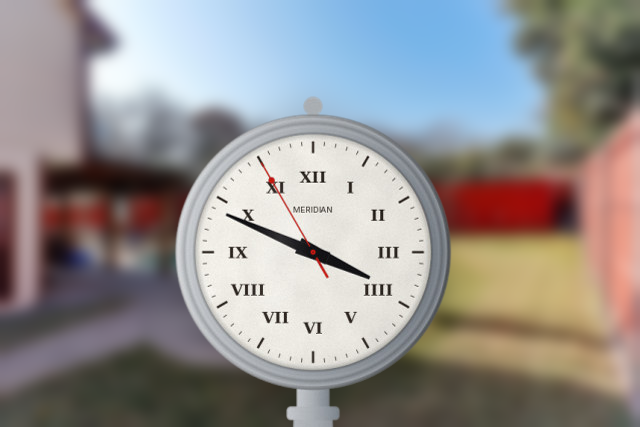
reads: 3,48,55
